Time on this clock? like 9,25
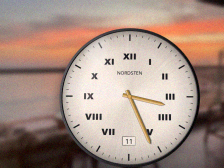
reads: 3,26
